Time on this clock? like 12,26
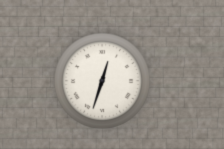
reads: 12,33
